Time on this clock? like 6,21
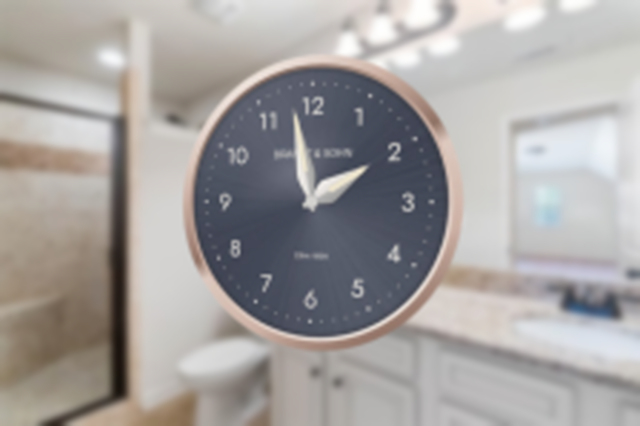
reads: 1,58
